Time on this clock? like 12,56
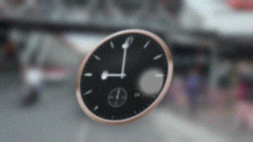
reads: 8,59
